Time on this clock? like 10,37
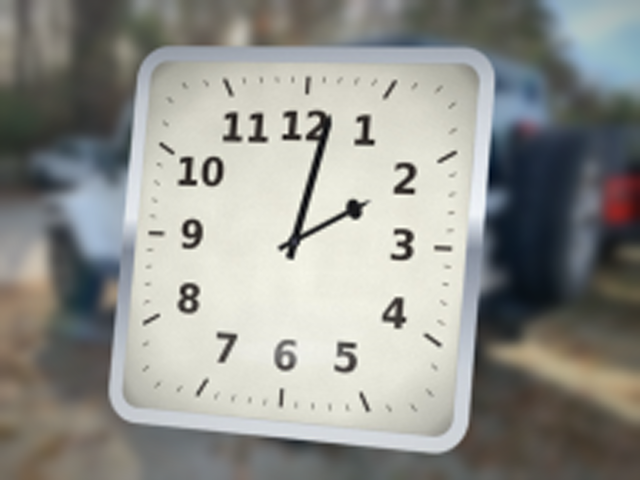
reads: 2,02
